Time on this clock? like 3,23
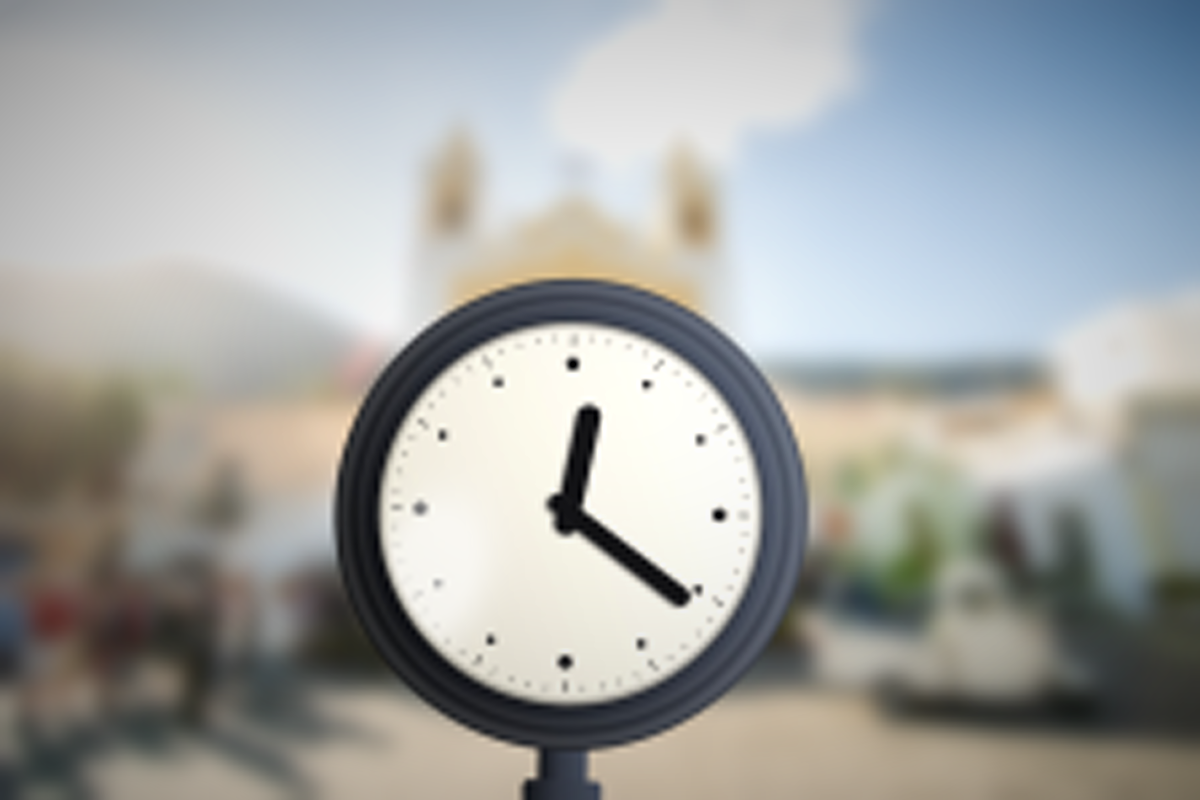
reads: 12,21
